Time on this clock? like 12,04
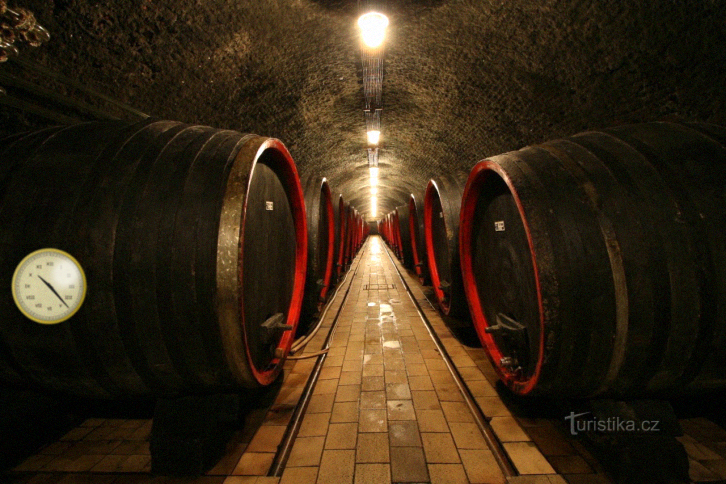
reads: 10,23
